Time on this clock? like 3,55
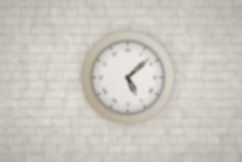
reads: 5,08
